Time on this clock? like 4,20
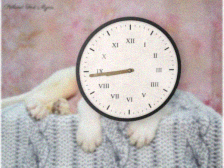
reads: 8,44
